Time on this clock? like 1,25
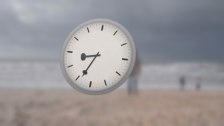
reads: 8,34
